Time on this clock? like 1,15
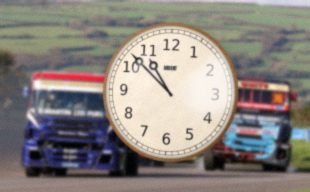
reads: 10,52
